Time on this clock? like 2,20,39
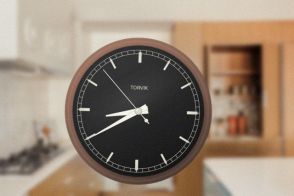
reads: 8,39,53
